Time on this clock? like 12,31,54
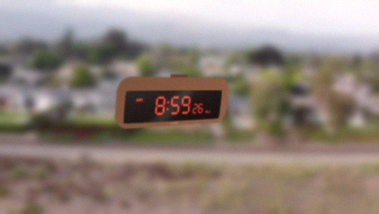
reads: 8,59,26
